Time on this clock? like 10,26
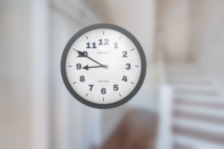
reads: 8,50
